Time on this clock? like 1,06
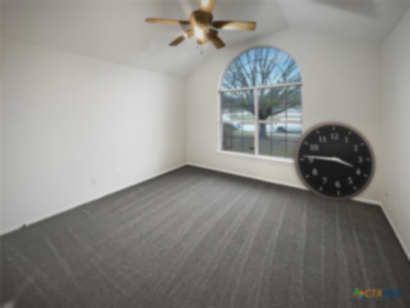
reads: 3,46
